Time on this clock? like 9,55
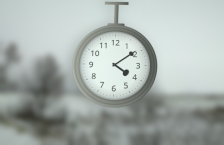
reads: 4,09
